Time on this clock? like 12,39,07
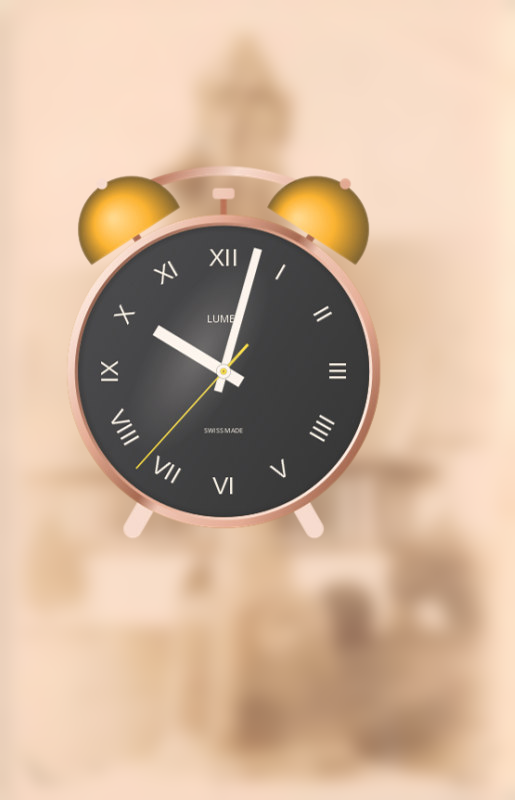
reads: 10,02,37
